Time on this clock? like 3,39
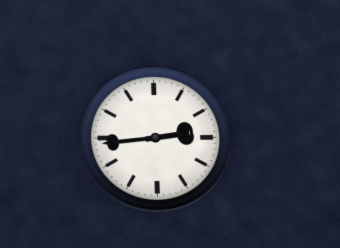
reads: 2,44
